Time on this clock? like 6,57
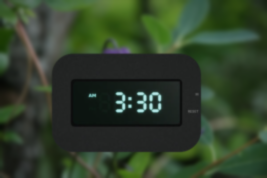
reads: 3,30
